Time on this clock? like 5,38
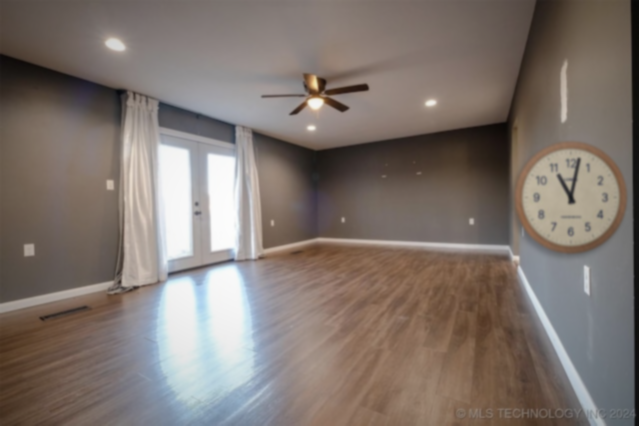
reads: 11,02
